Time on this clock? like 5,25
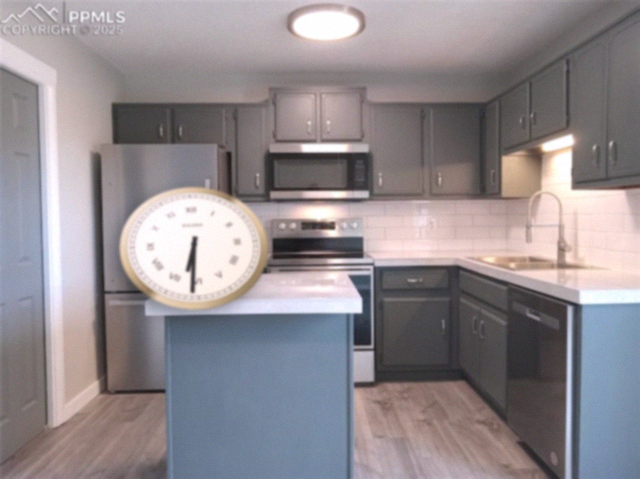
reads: 6,31
